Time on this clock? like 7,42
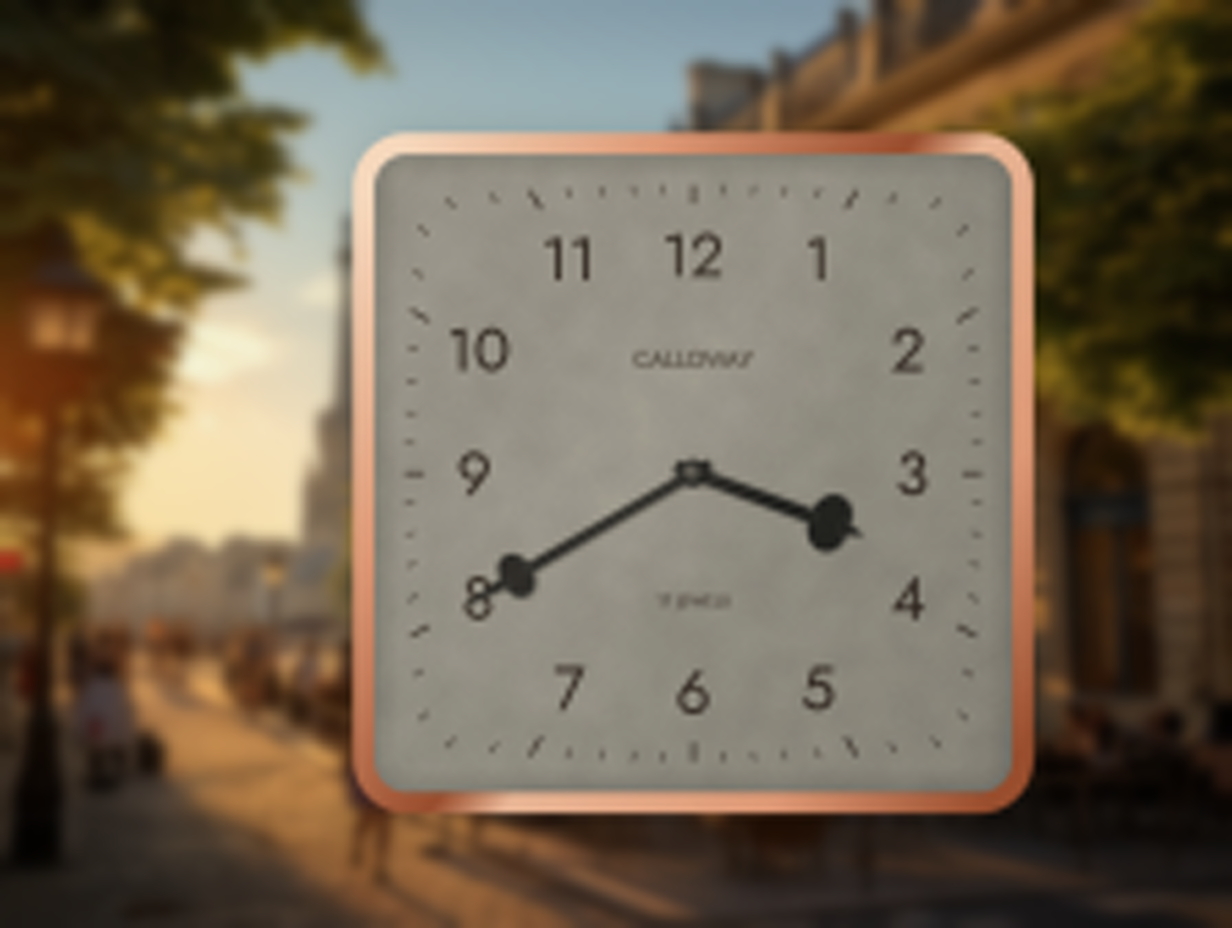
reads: 3,40
